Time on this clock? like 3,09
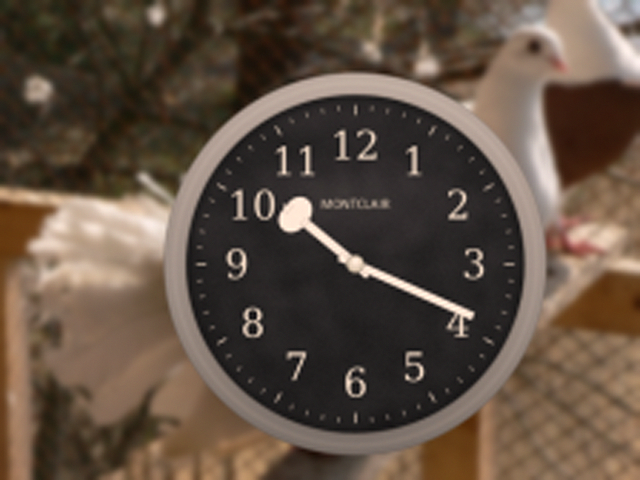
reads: 10,19
